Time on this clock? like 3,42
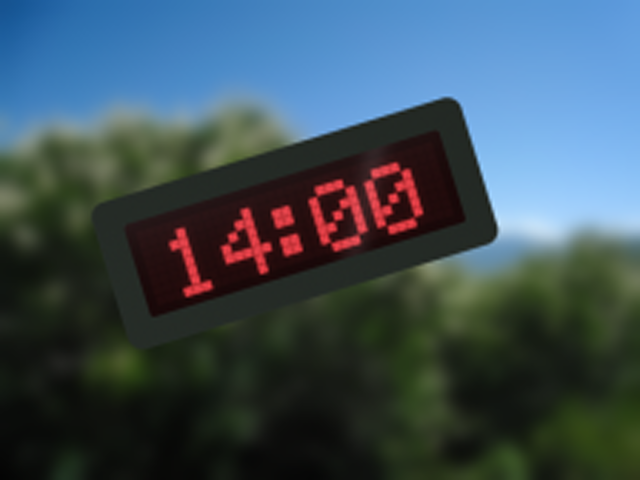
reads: 14,00
